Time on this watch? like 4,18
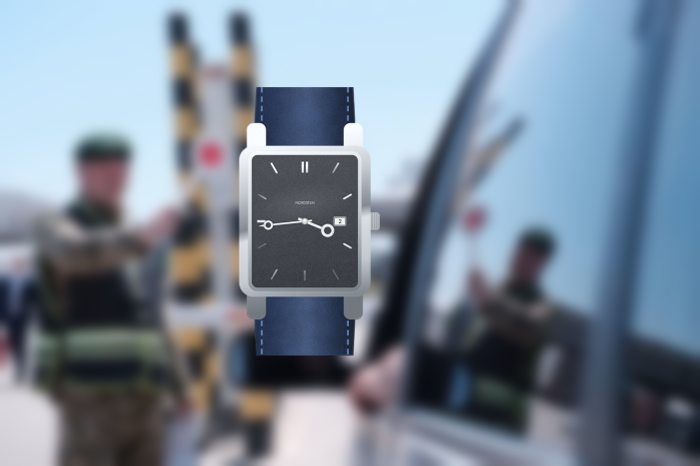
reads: 3,44
